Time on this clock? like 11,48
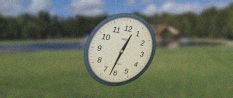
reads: 12,32
